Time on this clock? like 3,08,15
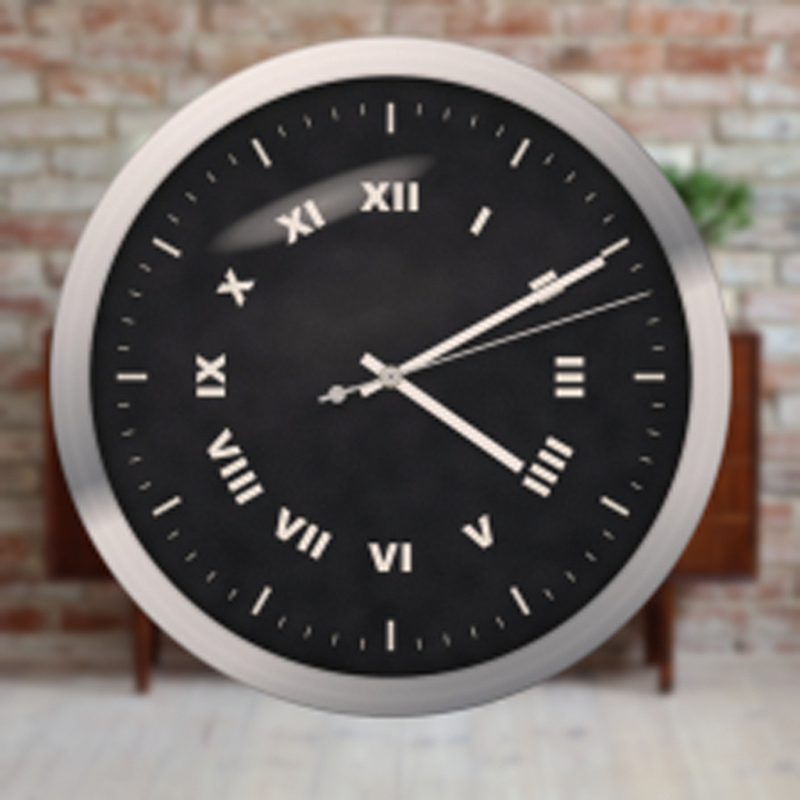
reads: 4,10,12
